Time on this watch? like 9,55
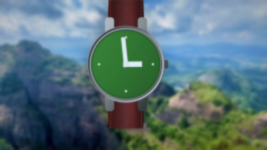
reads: 2,59
